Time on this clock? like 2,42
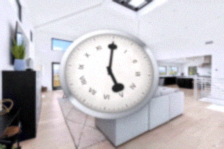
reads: 5,00
